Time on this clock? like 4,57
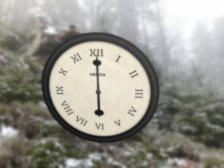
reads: 6,00
